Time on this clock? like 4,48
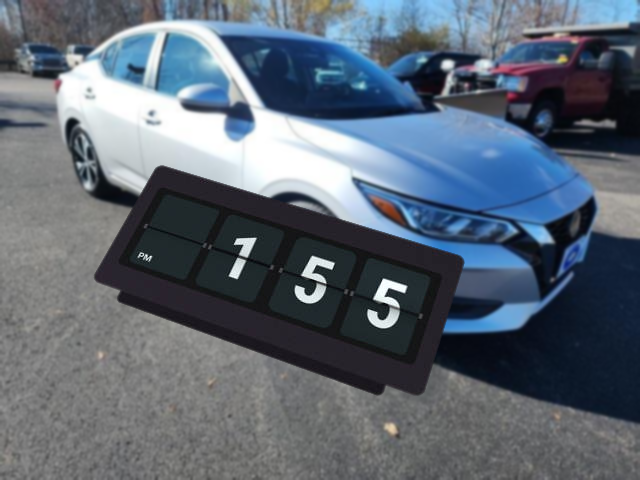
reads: 1,55
